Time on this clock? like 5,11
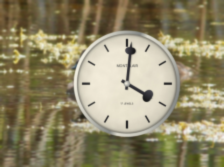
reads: 4,01
